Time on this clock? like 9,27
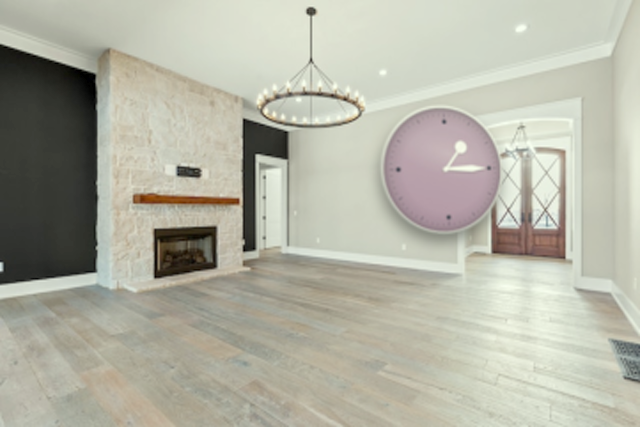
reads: 1,15
